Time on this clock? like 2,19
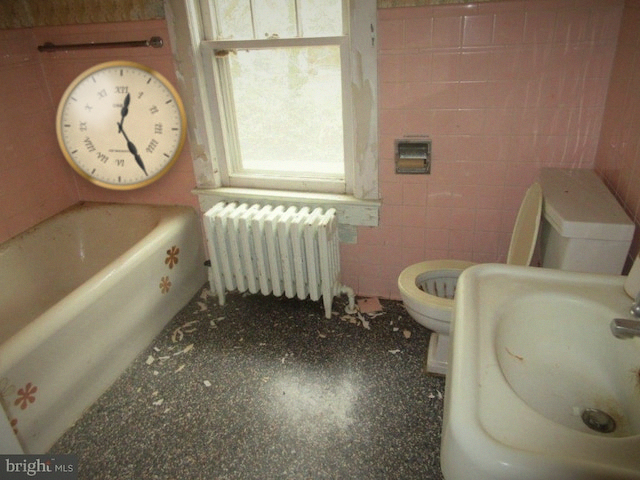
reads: 12,25
